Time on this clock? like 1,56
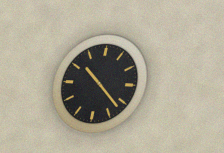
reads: 10,22
